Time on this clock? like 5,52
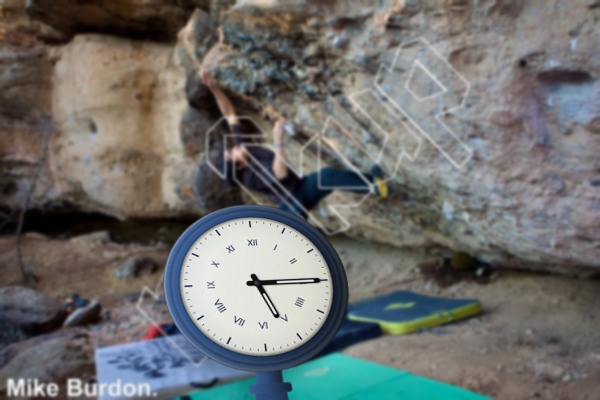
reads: 5,15
